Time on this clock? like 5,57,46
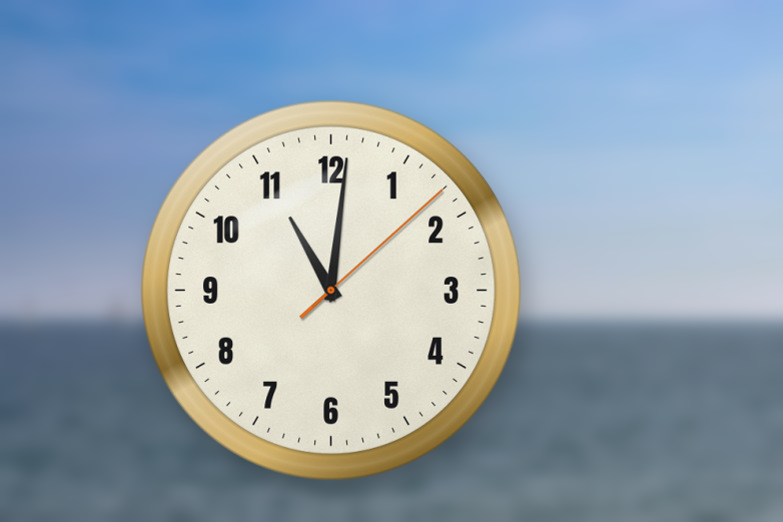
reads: 11,01,08
